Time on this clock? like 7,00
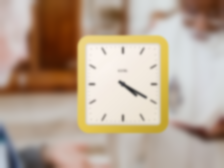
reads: 4,20
